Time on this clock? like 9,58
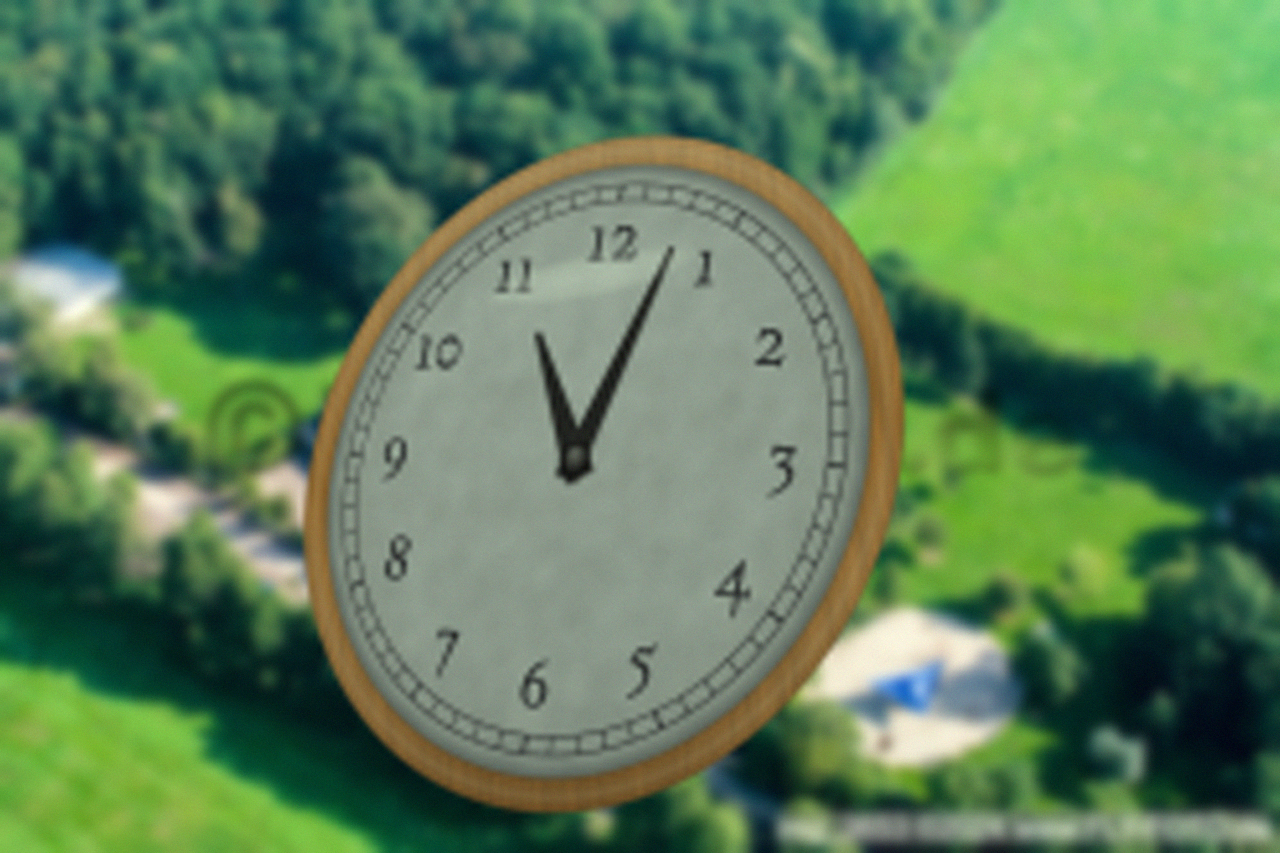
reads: 11,03
